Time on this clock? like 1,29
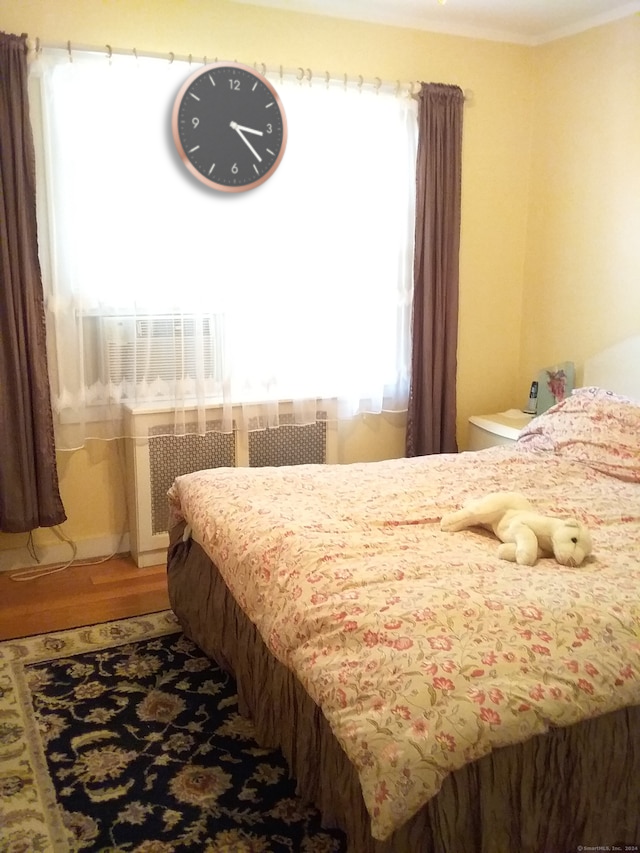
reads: 3,23
